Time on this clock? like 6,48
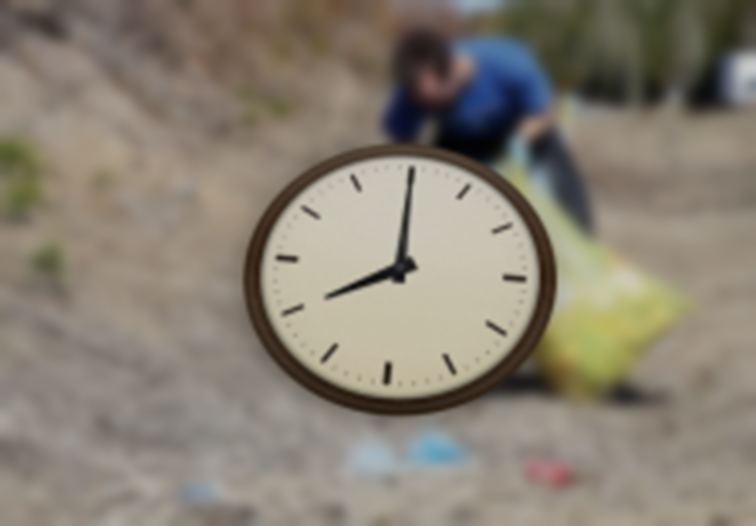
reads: 8,00
